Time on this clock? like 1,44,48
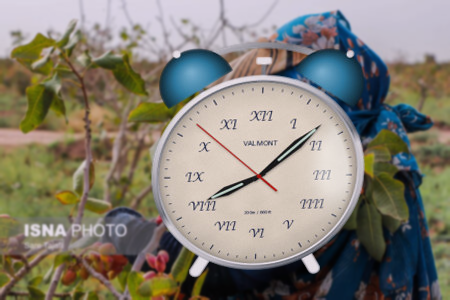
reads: 8,07,52
